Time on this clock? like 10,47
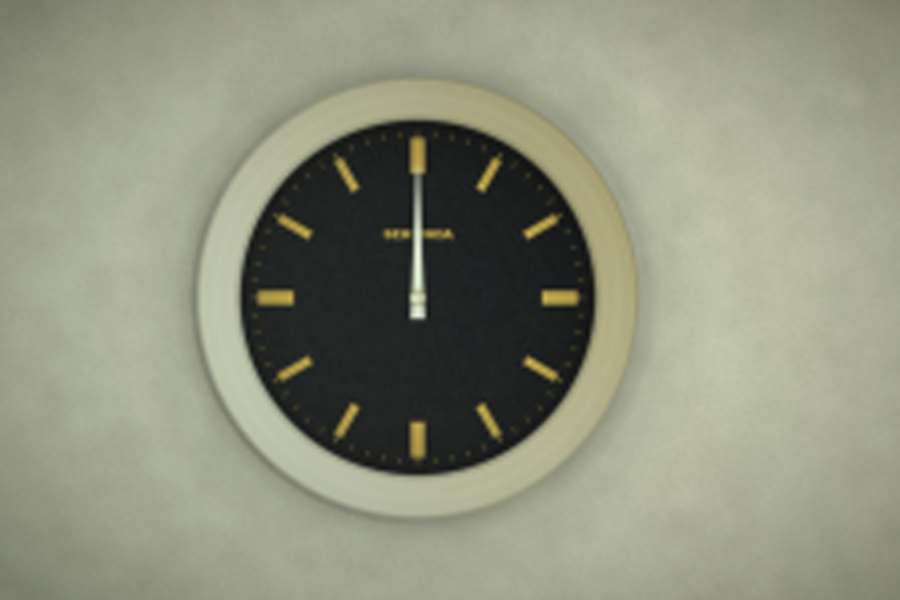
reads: 12,00
